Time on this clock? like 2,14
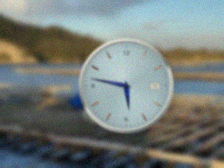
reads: 5,47
